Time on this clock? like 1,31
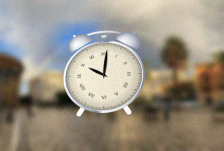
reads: 10,01
